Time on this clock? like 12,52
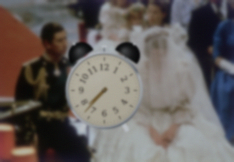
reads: 7,37
